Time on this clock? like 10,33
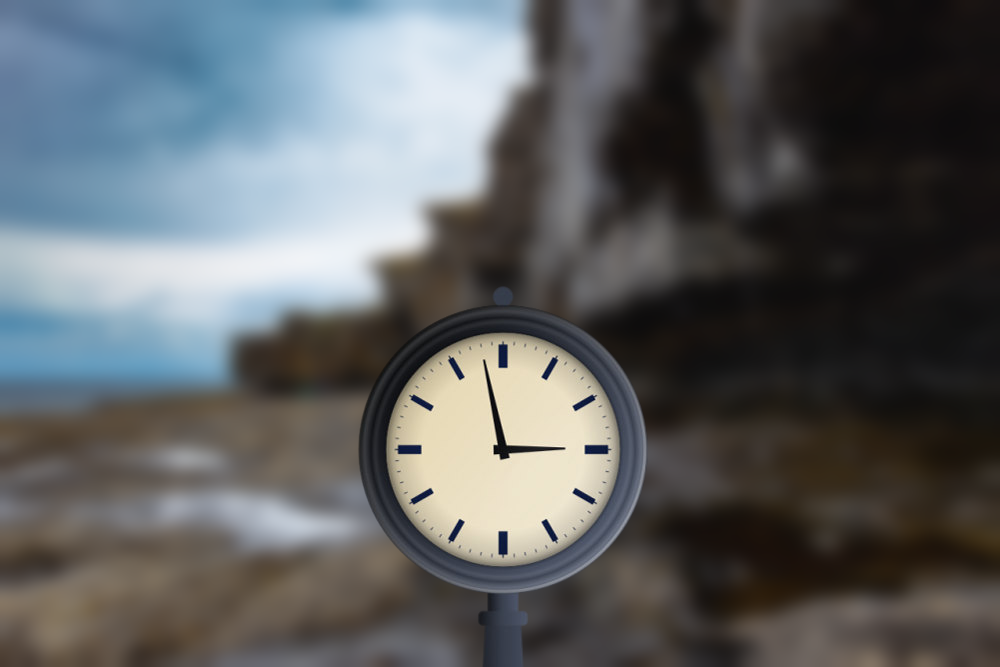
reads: 2,58
